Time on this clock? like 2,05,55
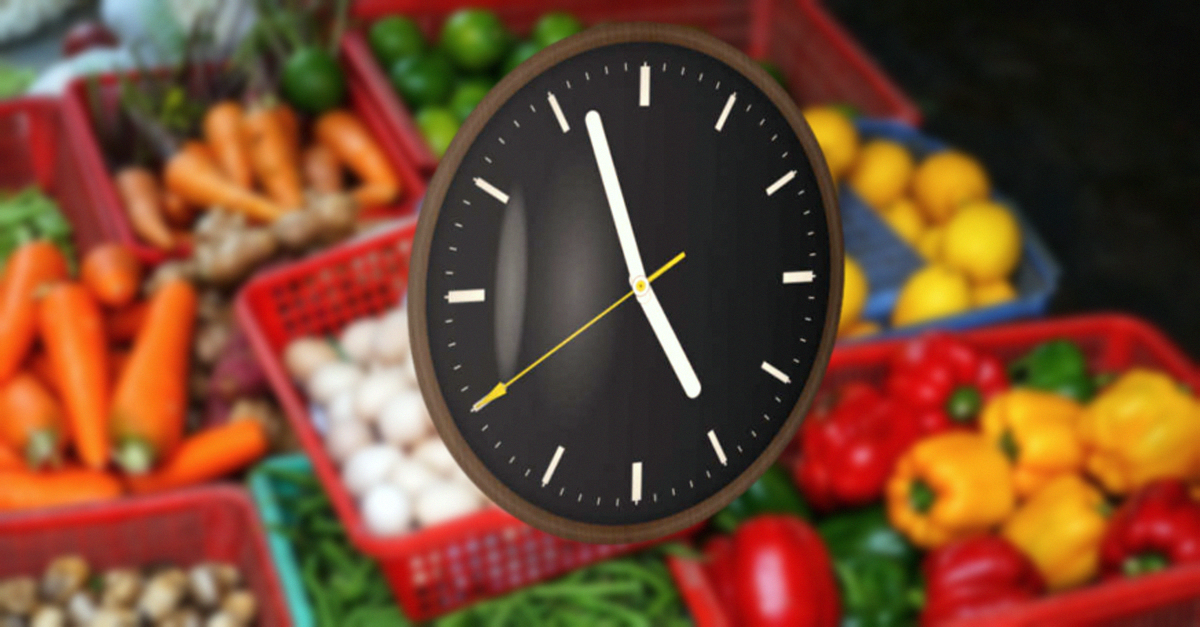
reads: 4,56,40
